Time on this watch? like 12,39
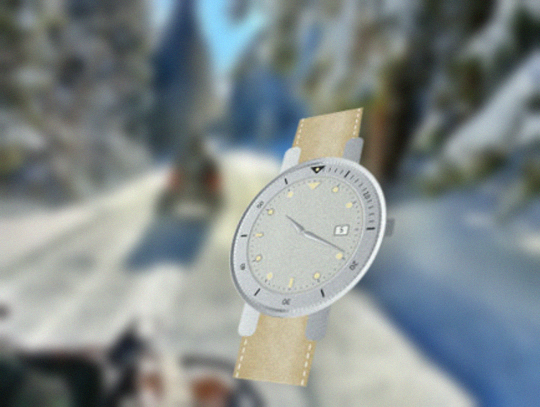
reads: 10,19
